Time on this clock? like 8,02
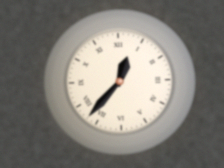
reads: 12,37
